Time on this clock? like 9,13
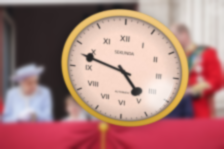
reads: 4,48
